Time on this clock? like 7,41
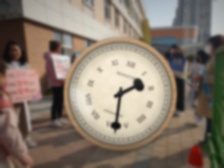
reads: 1,28
